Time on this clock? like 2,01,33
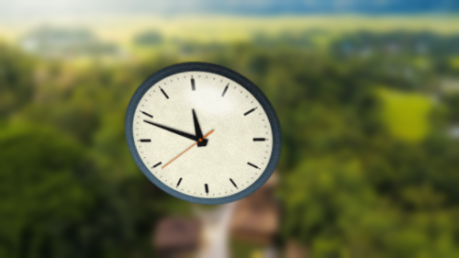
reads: 11,48,39
